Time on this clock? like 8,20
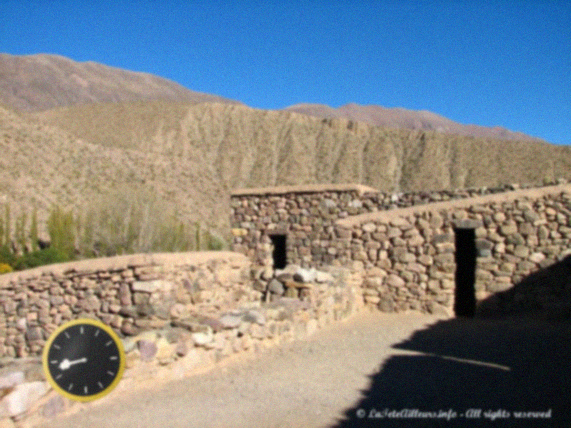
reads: 8,43
